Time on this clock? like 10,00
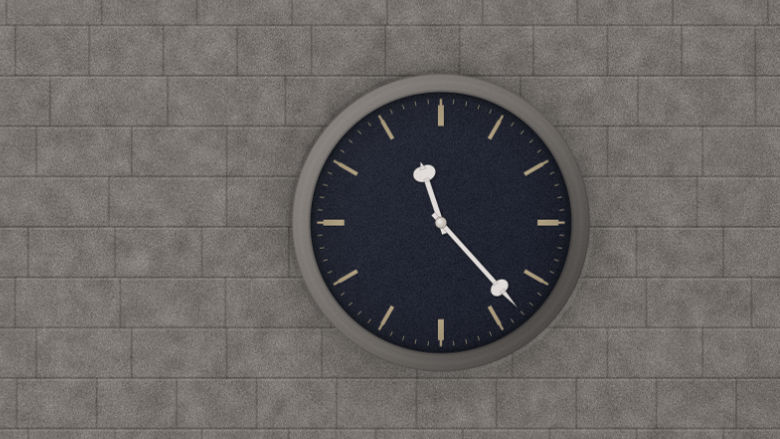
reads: 11,23
